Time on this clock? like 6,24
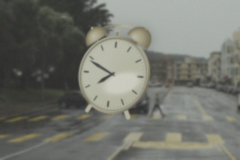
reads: 7,49
